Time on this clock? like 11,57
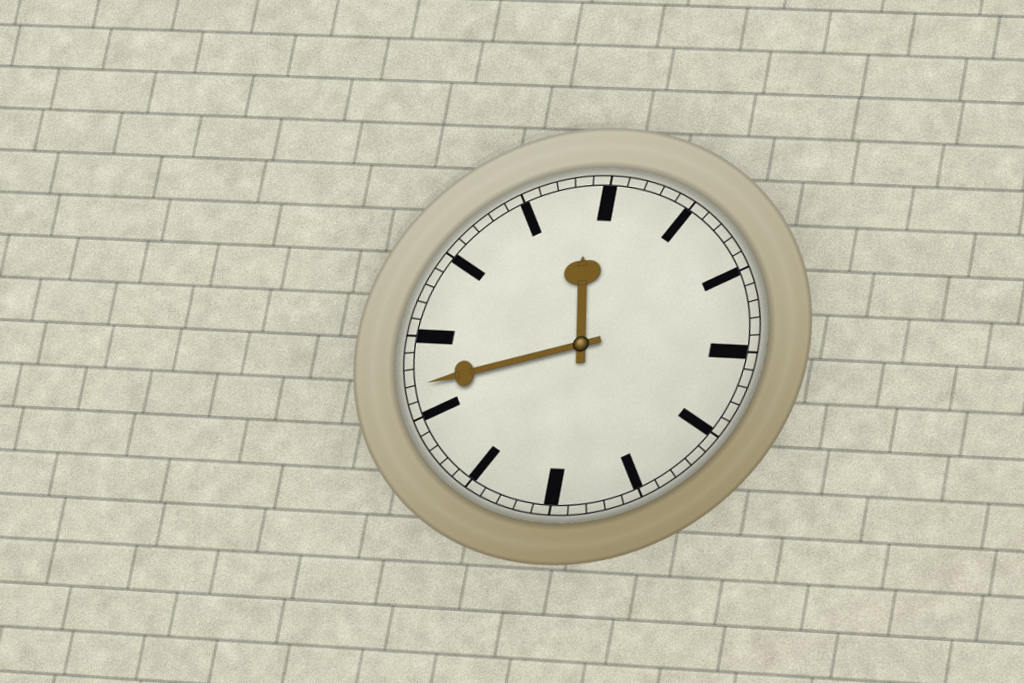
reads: 11,42
